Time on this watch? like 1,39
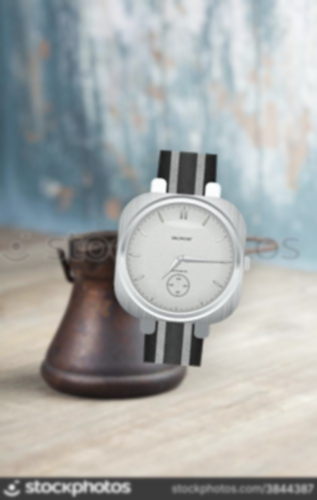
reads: 7,15
